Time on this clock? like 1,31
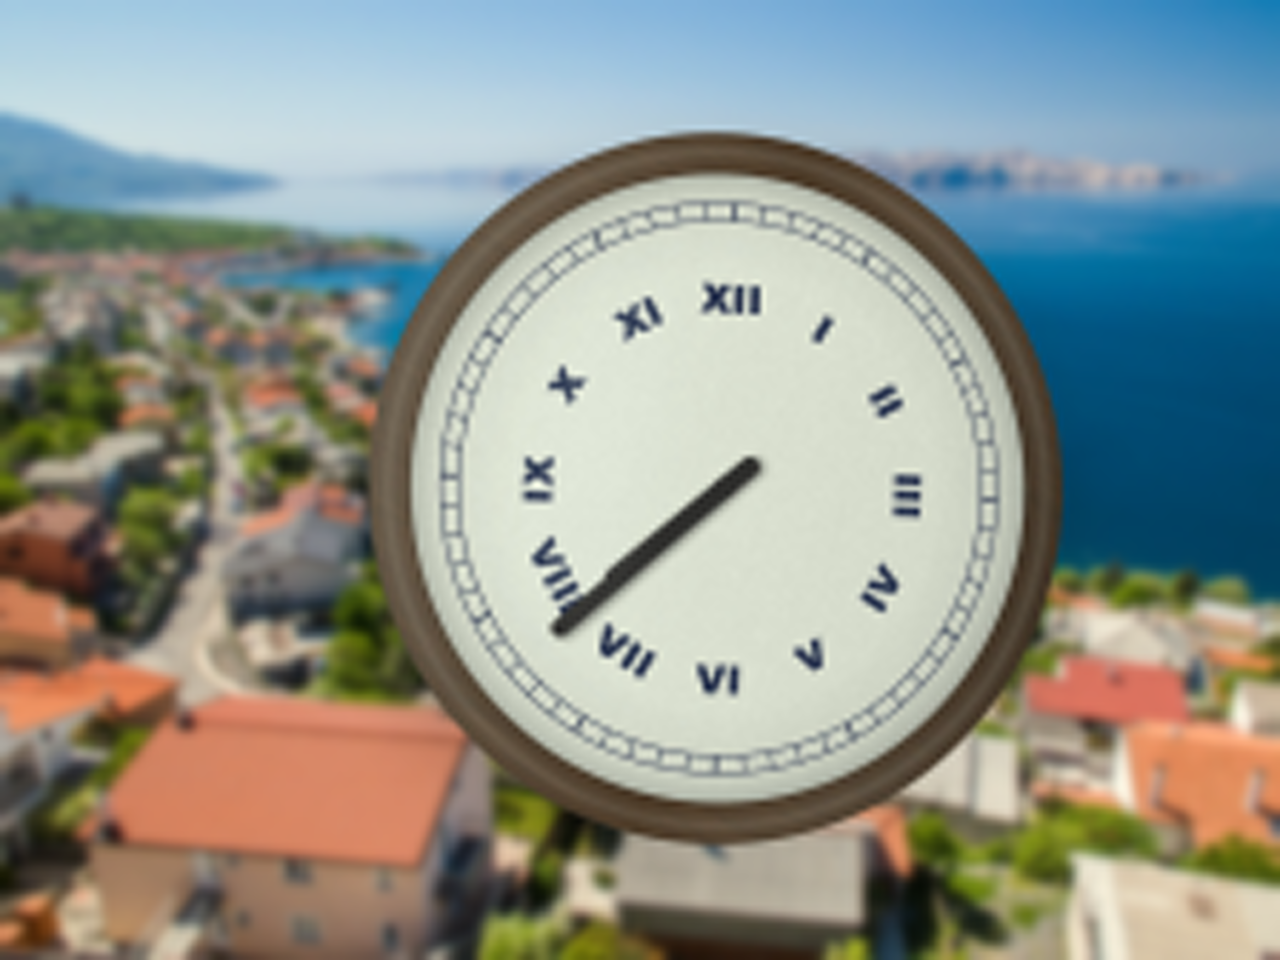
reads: 7,38
